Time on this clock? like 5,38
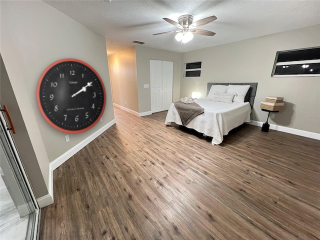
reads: 2,10
